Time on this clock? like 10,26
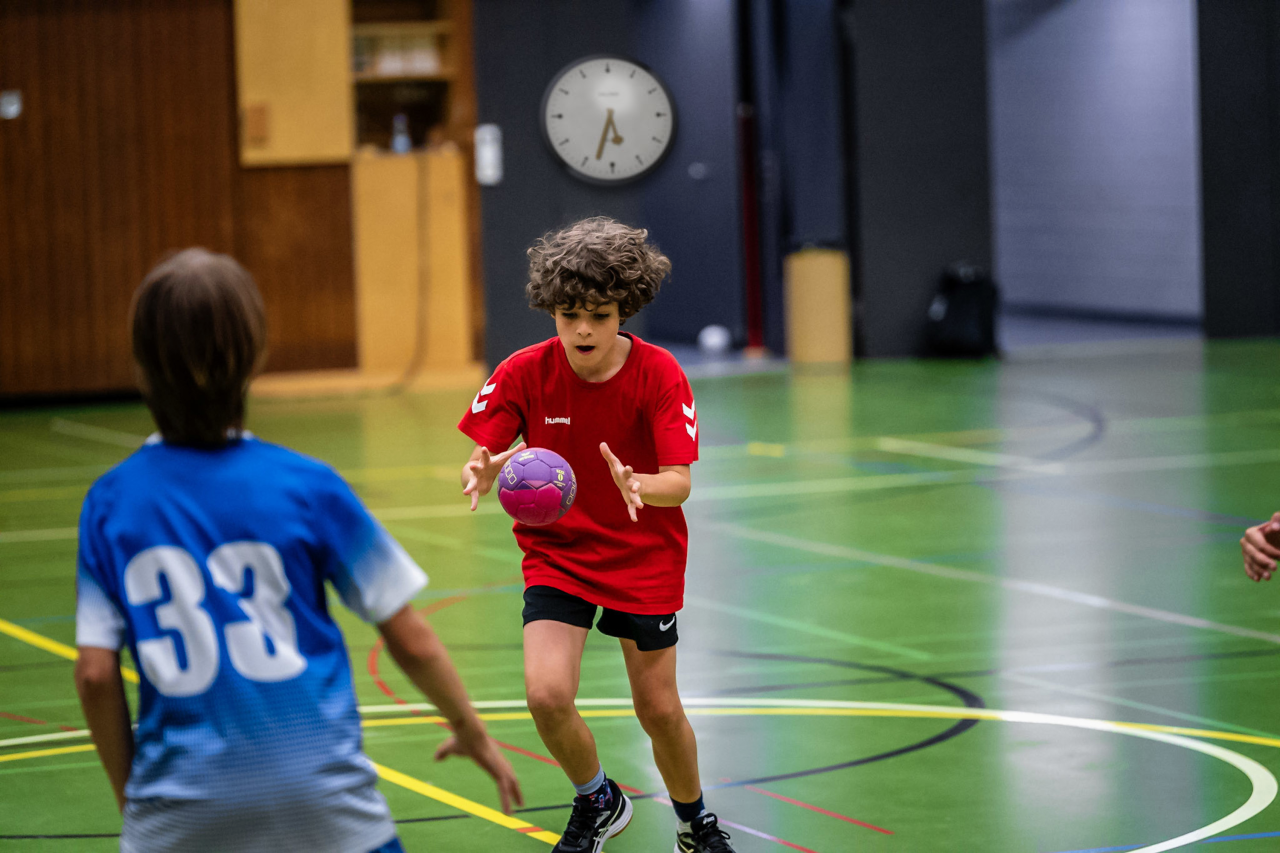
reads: 5,33
